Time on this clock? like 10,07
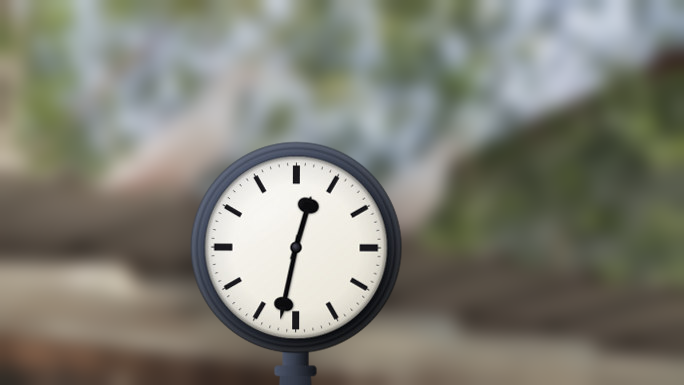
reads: 12,32
